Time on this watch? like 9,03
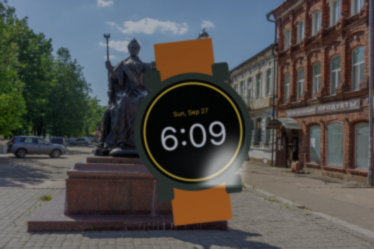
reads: 6,09
